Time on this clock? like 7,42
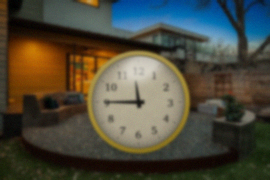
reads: 11,45
